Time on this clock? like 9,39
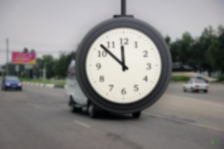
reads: 11,52
